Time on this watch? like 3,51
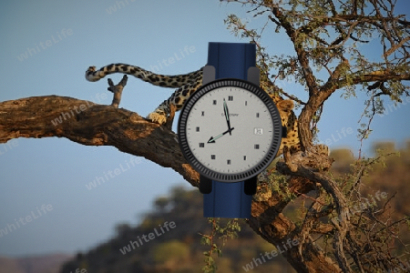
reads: 7,58
